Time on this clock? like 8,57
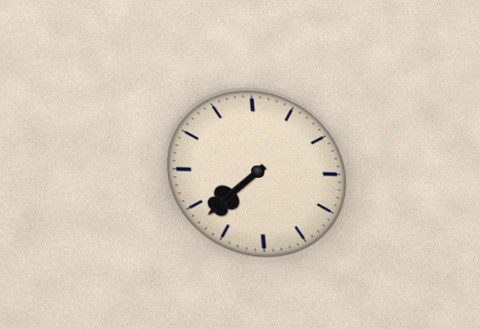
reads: 7,38
